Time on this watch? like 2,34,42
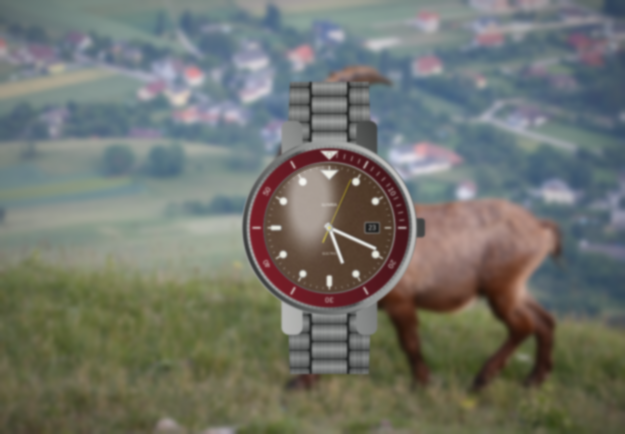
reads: 5,19,04
